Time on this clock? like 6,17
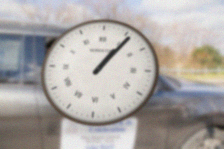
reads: 1,06
